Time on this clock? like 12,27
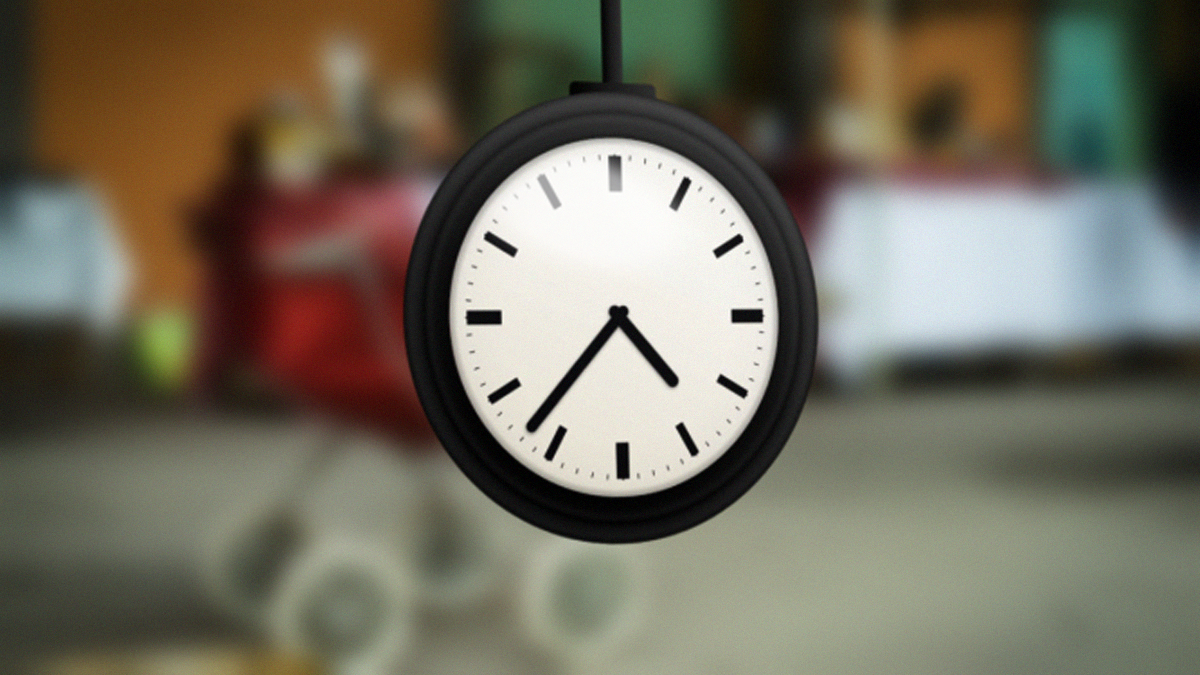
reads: 4,37
